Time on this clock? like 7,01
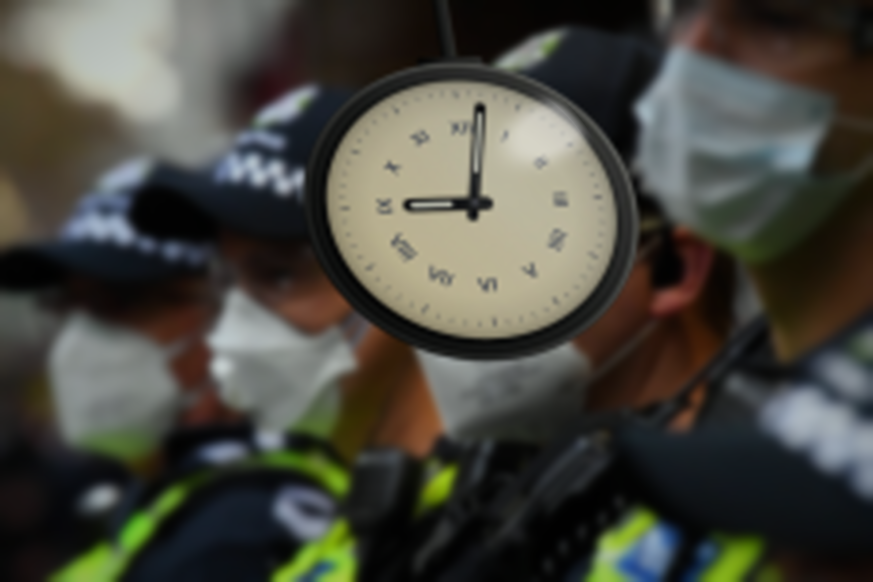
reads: 9,02
